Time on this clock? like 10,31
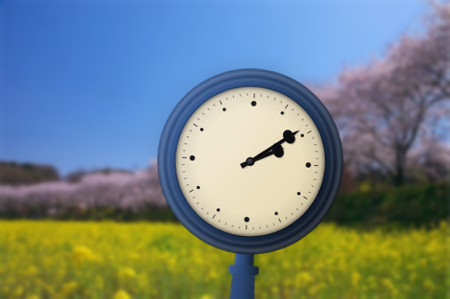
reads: 2,09
